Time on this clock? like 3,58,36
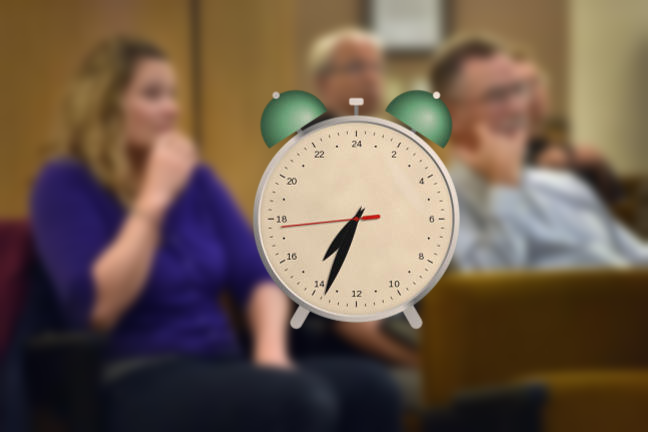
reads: 14,33,44
